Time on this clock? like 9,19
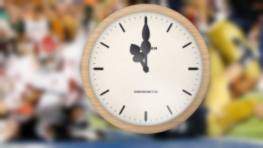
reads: 11,00
